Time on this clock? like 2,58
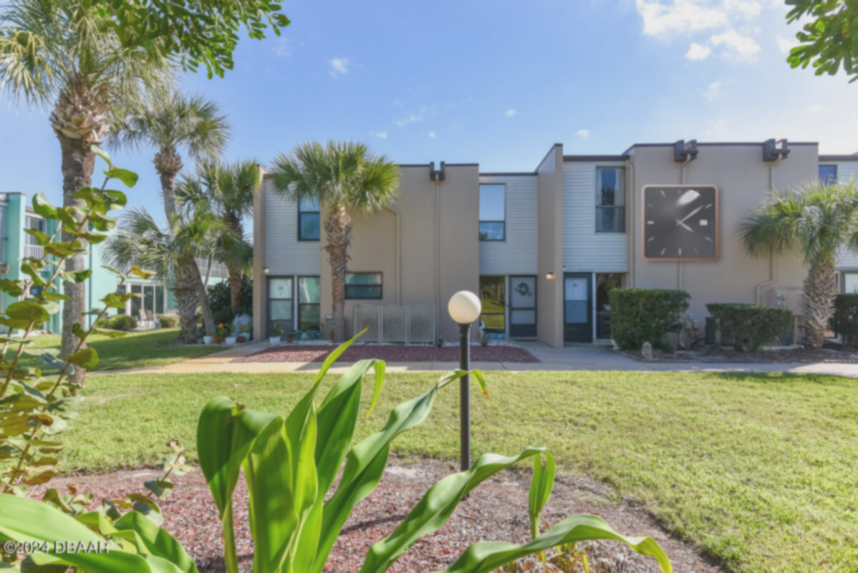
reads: 4,09
